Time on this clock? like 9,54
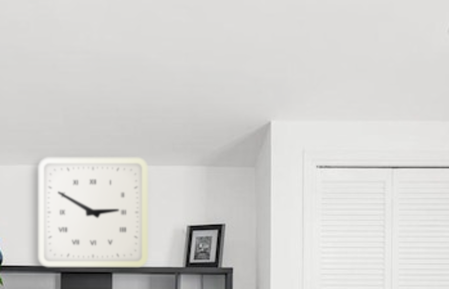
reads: 2,50
